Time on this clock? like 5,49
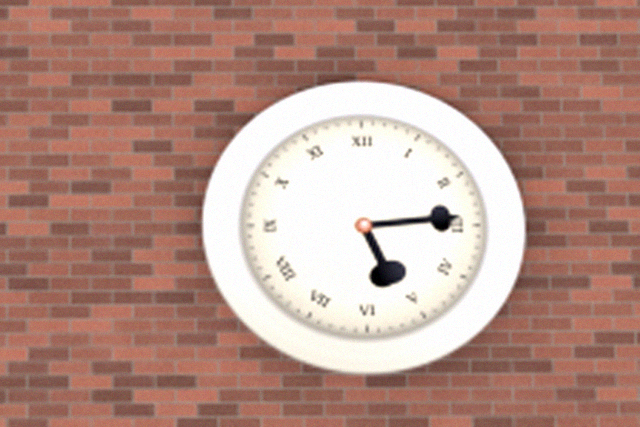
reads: 5,14
